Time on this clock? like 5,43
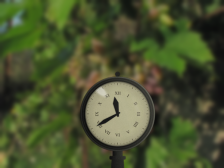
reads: 11,40
